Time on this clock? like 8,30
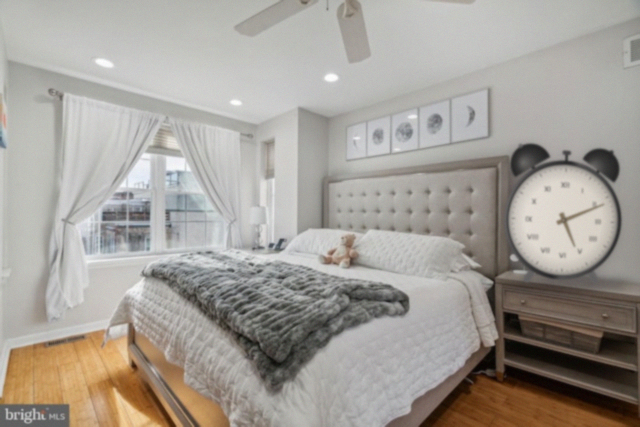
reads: 5,11
